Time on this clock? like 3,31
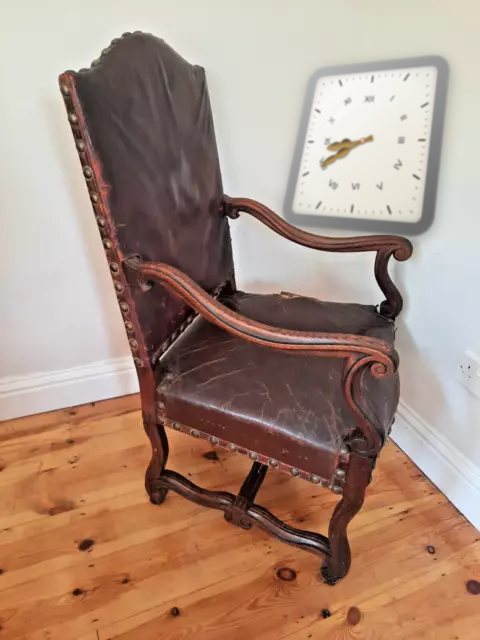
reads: 8,40
